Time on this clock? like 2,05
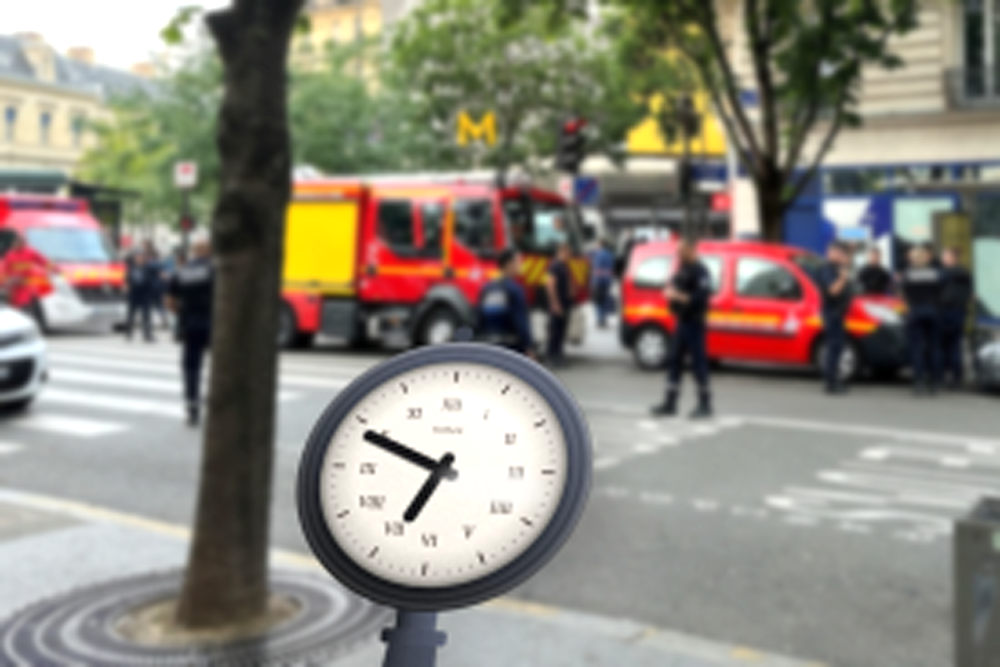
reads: 6,49
